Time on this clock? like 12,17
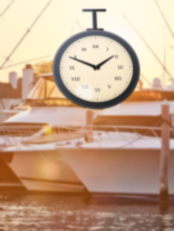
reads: 1,49
